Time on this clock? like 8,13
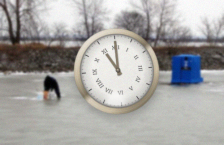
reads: 11,00
